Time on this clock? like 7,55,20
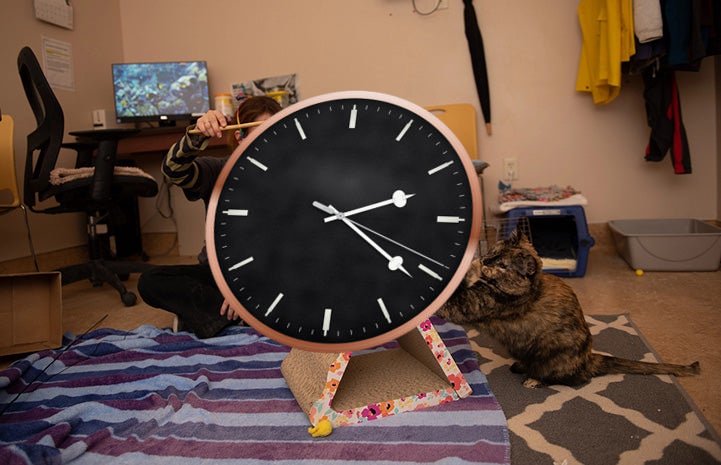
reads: 2,21,19
